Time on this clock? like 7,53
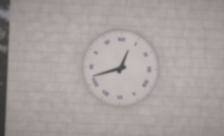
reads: 12,42
